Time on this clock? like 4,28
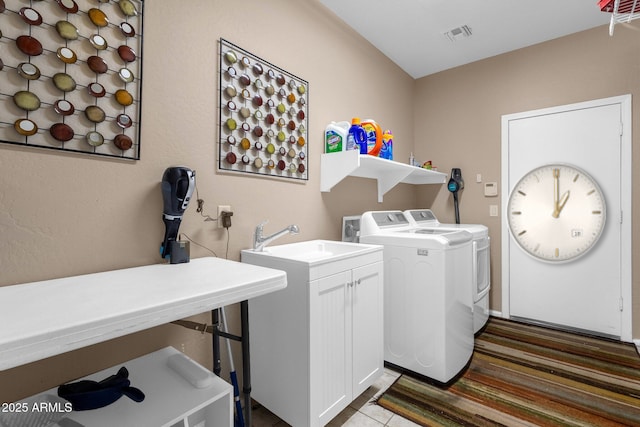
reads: 1,00
